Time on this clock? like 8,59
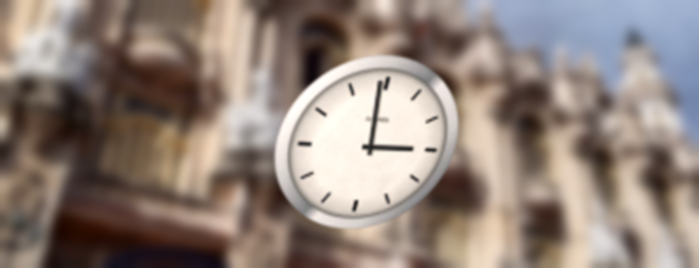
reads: 2,59
